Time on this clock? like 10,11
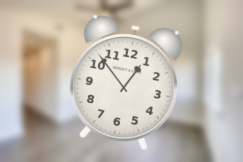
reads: 12,52
